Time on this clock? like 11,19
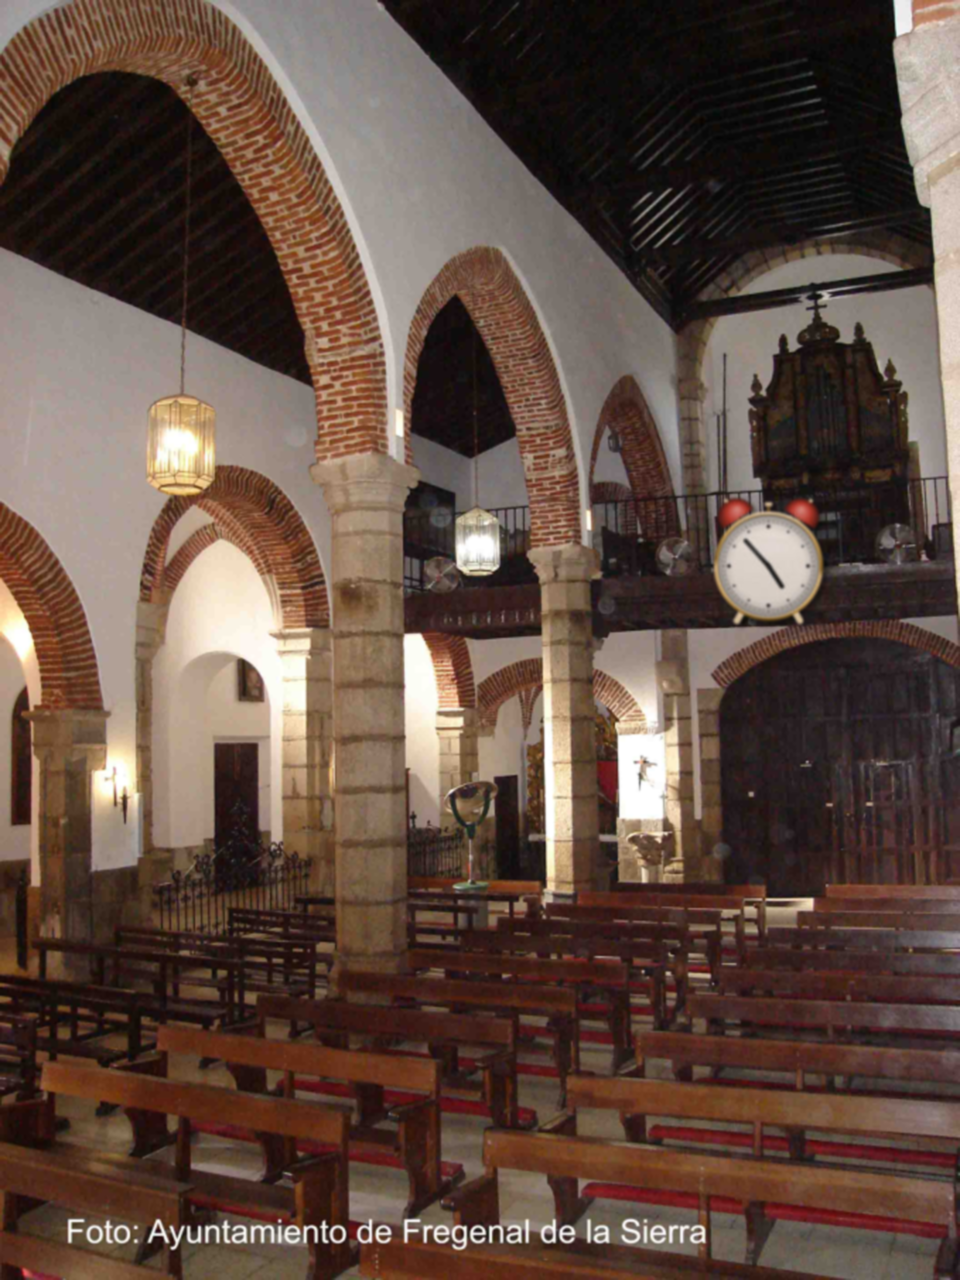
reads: 4,53
